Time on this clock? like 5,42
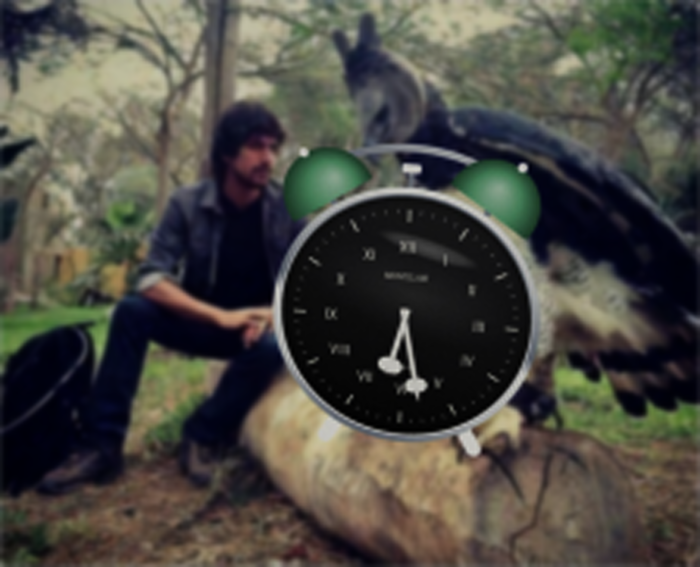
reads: 6,28
